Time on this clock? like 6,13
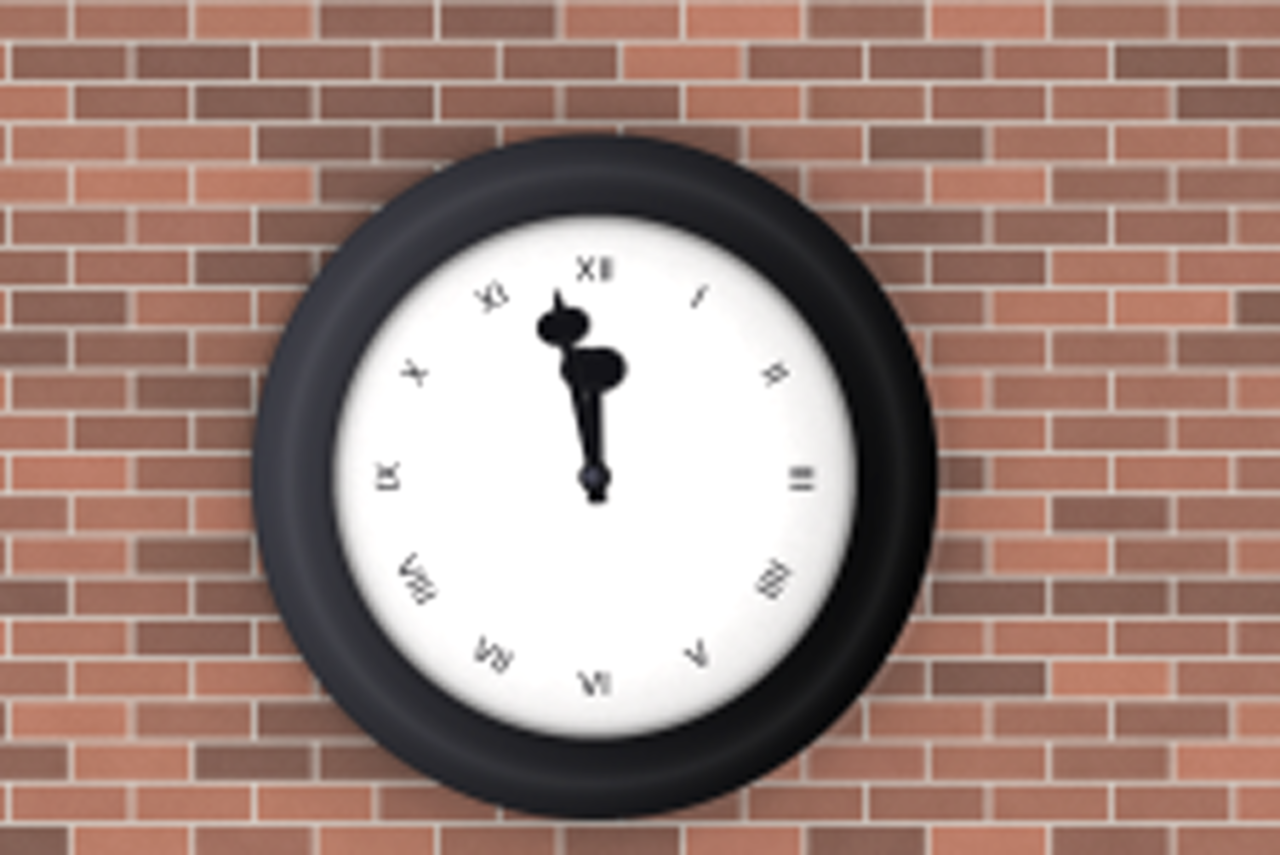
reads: 11,58
